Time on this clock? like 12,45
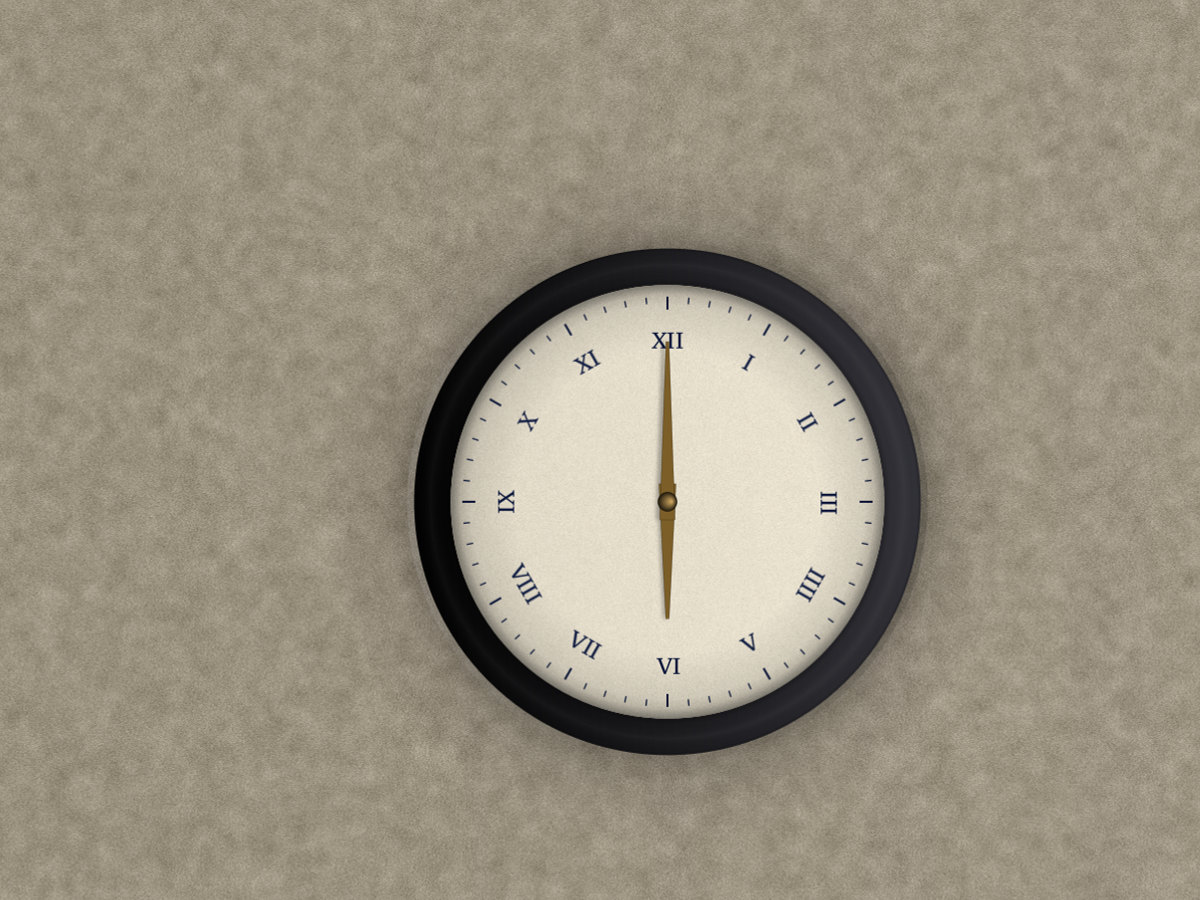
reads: 6,00
